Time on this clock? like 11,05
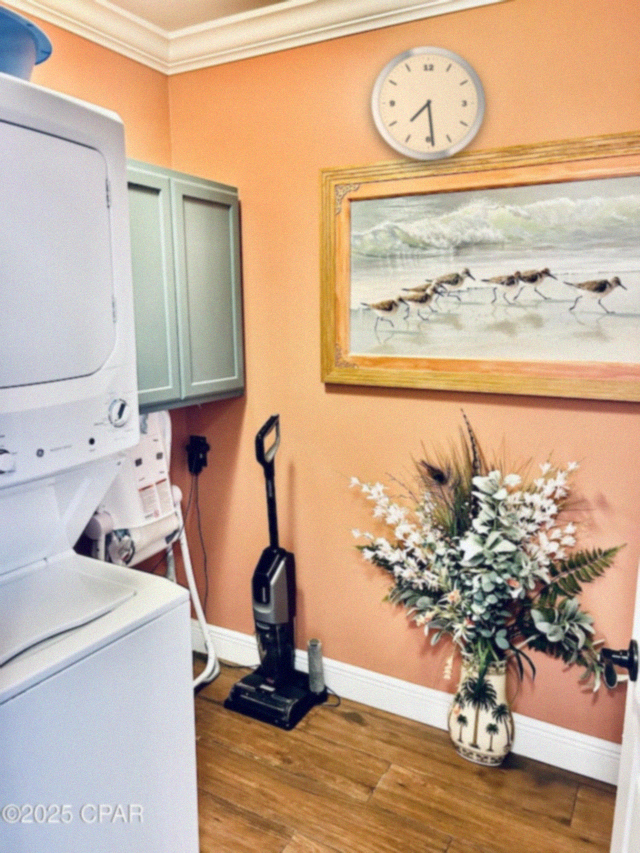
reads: 7,29
